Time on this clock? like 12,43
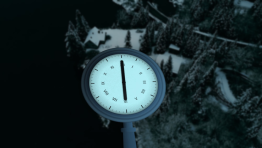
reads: 6,00
